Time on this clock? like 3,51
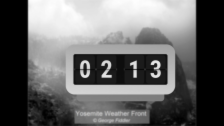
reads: 2,13
